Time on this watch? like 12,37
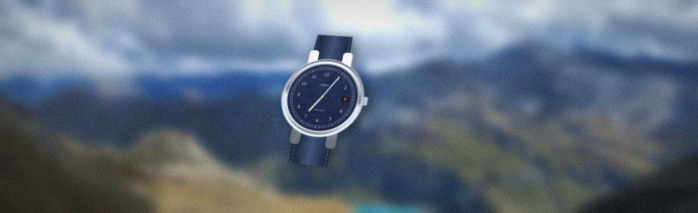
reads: 7,05
